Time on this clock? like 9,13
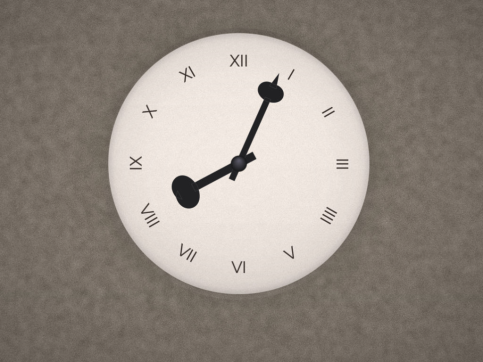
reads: 8,04
